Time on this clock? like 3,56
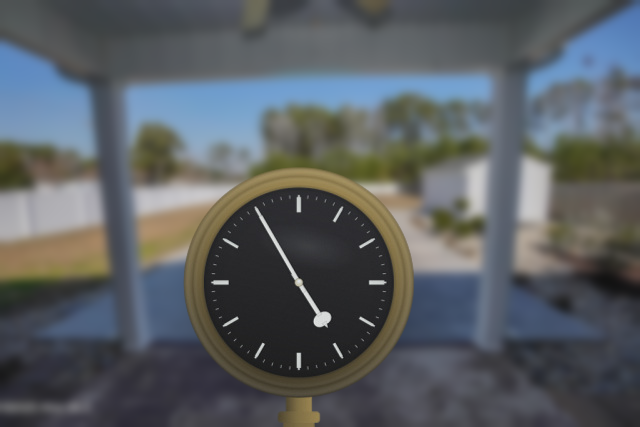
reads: 4,55
